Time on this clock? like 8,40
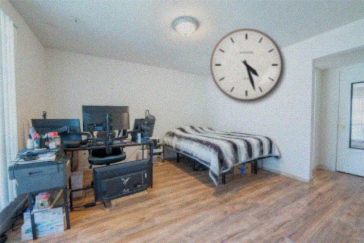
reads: 4,27
